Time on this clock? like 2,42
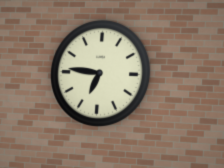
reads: 6,46
